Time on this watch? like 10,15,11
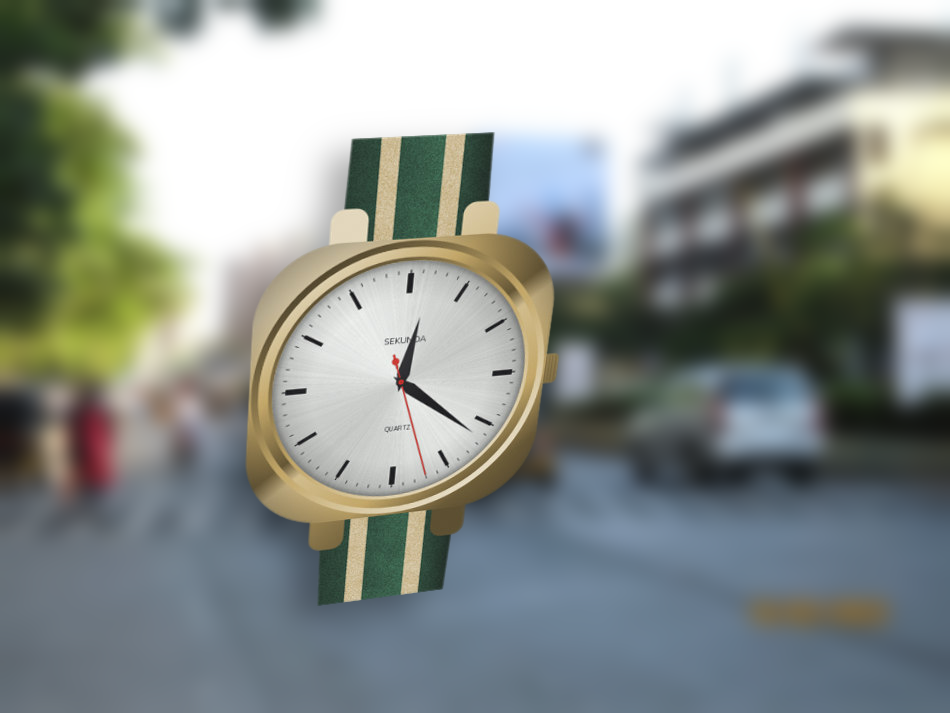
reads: 12,21,27
